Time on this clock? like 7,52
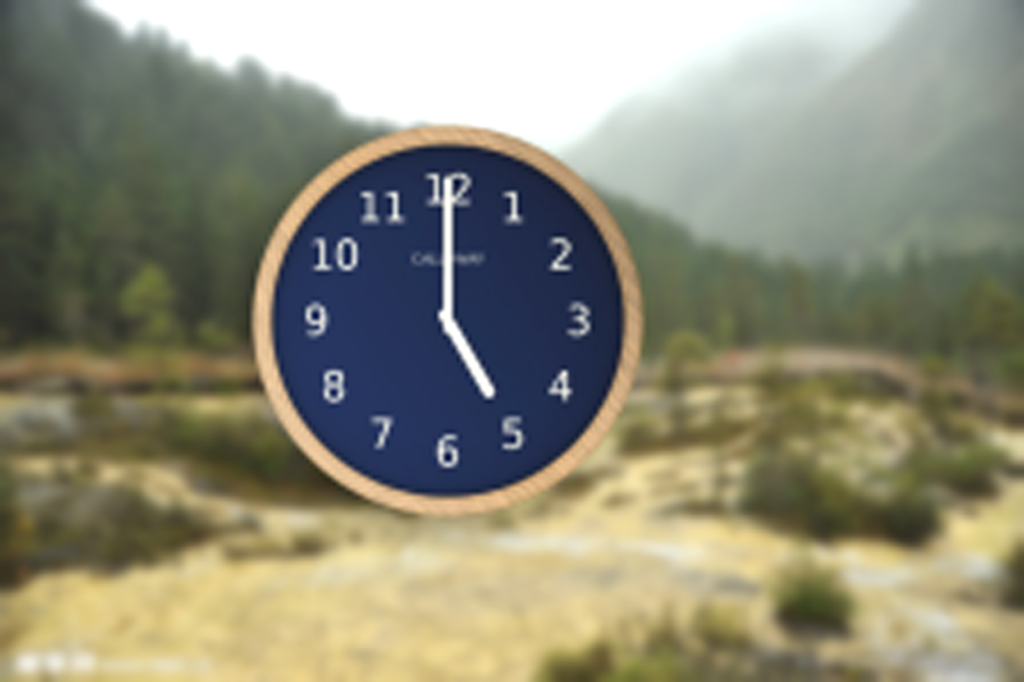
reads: 5,00
